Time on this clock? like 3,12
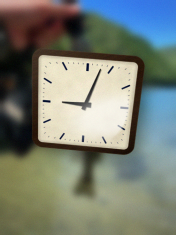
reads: 9,03
